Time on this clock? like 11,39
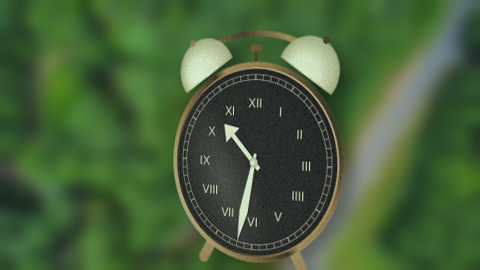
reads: 10,32
